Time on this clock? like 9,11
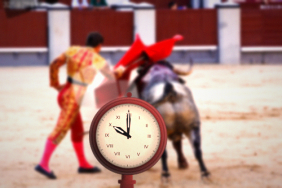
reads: 10,00
